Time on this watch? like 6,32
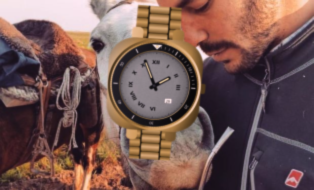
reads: 1,56
